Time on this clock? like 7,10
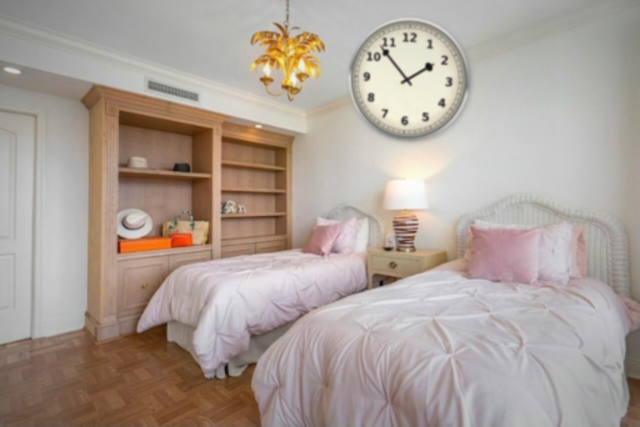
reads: 1,53
